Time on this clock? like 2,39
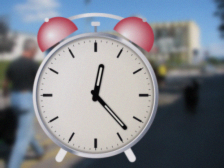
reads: 12,23
